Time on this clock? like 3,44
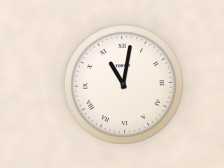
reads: 11,02
